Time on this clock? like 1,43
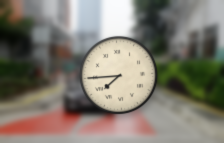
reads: 7,45
